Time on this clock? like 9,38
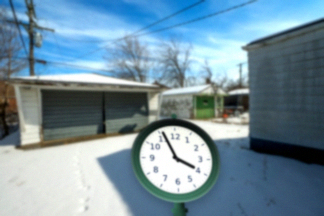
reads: 3,56
